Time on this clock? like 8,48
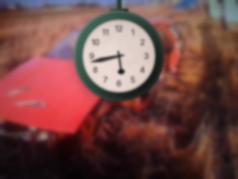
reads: 5,43
